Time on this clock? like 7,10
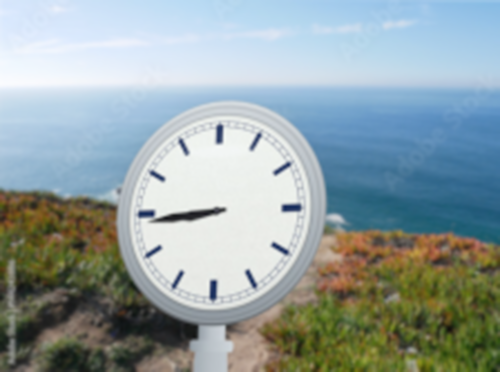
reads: 8,44
